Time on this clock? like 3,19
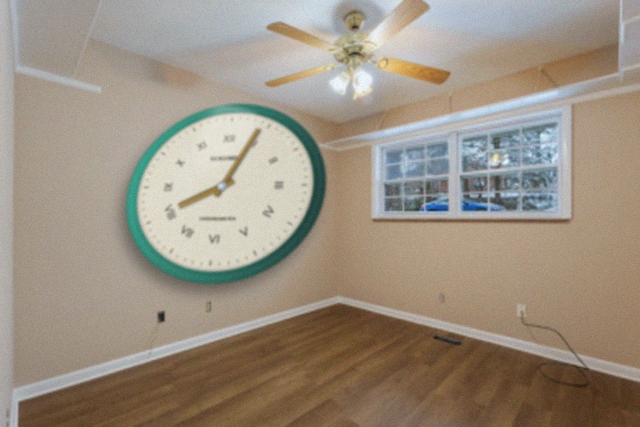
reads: 8,04
